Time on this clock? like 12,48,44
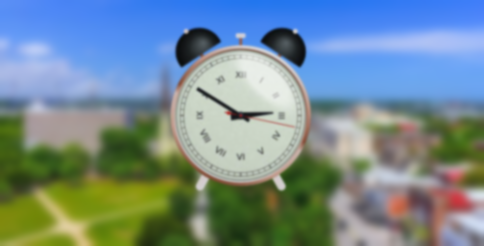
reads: 2,50,17
